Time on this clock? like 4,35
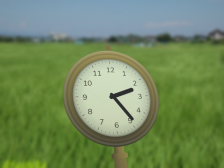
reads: 2,24
